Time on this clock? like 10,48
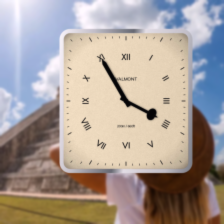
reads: 3,55
